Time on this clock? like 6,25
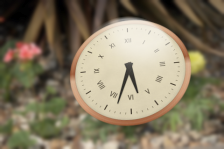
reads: 5,33
